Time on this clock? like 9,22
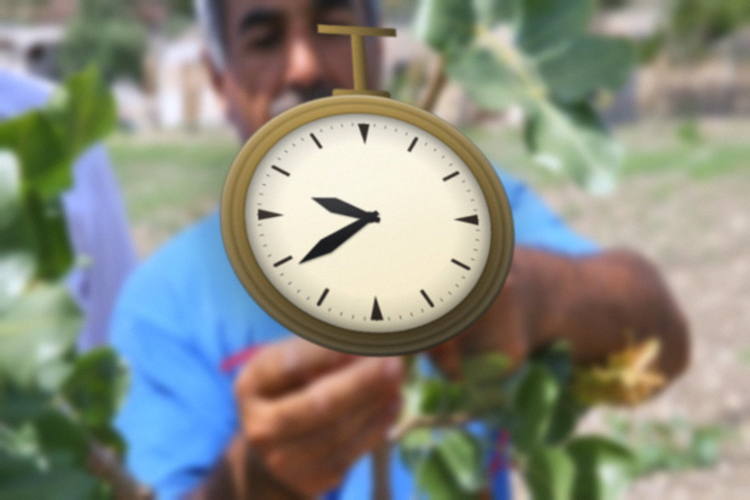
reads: 9,39
